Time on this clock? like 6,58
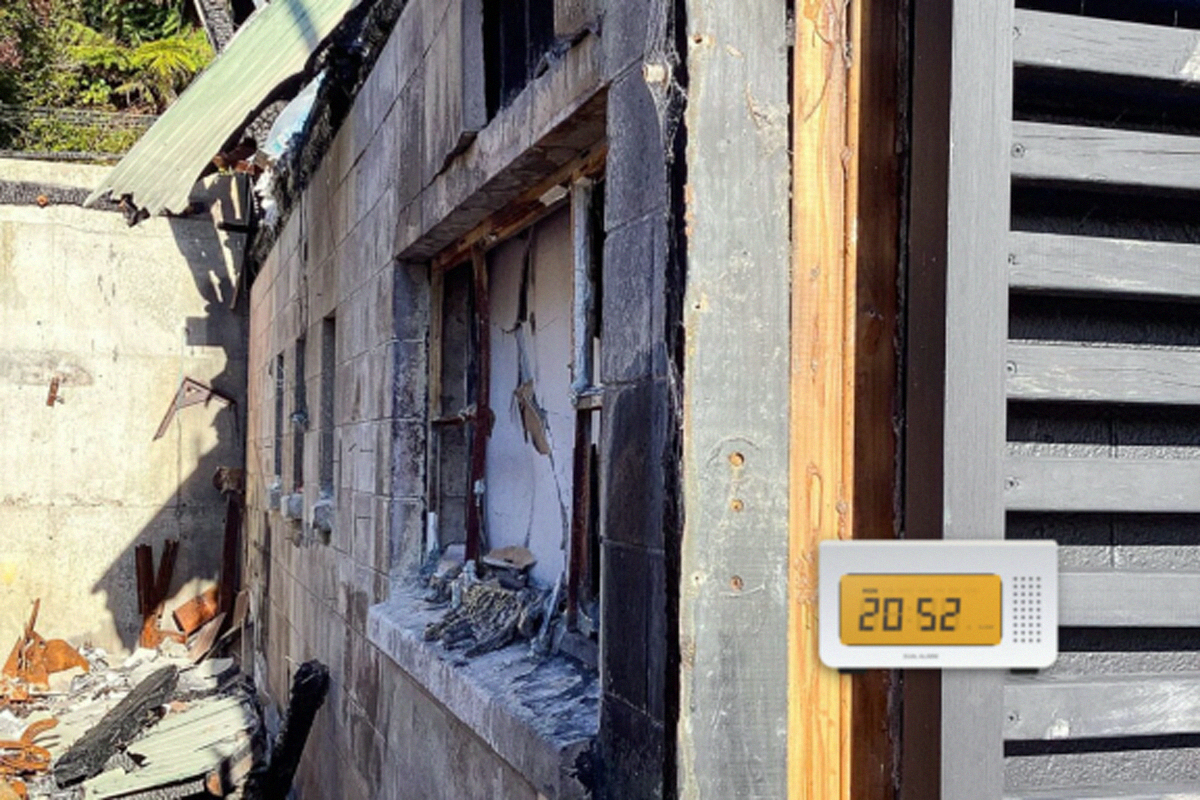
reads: 20,52
